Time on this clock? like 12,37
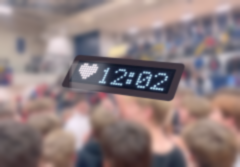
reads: 12,02
